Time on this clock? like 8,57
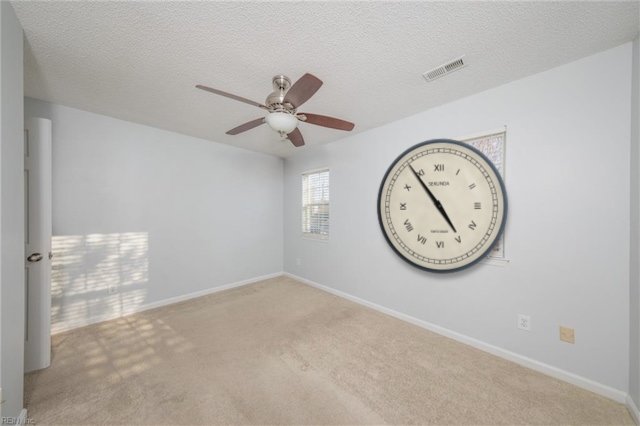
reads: 4,54
